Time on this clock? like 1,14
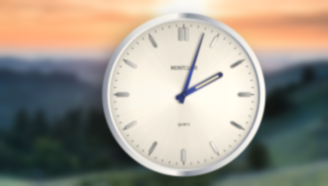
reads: 2,03
